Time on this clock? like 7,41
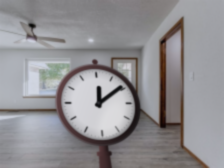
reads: 12,09
